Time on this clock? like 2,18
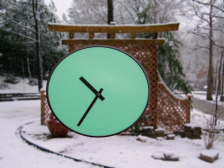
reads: 10,35
